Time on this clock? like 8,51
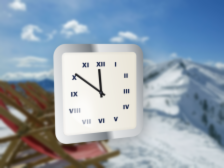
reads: 11,51
